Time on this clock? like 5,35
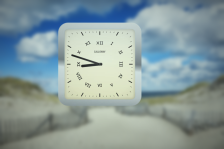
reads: 8,48
